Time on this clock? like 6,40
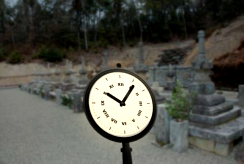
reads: 10,06
